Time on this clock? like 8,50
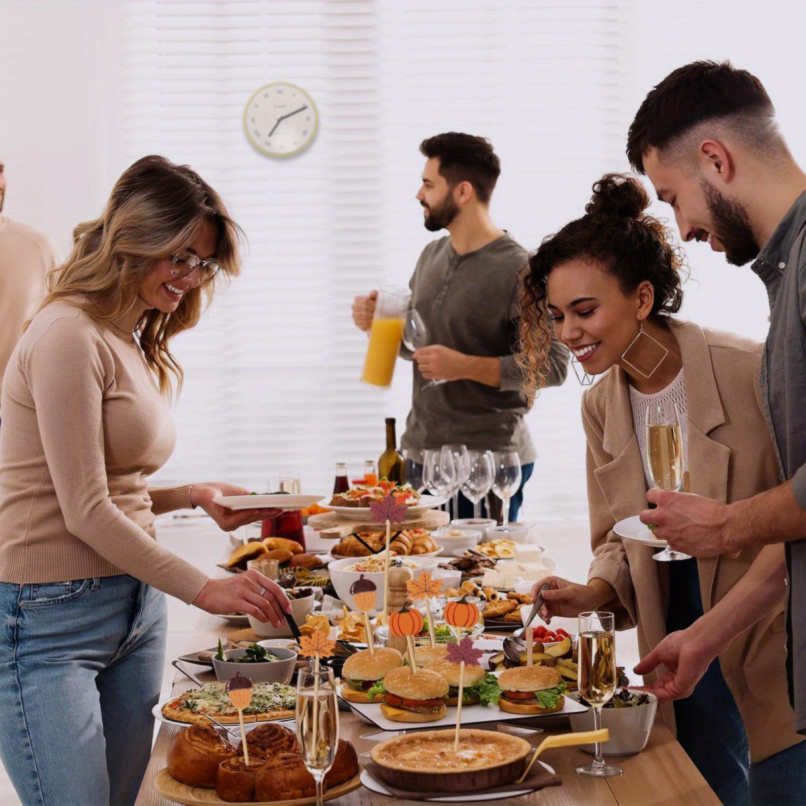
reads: 7,11
